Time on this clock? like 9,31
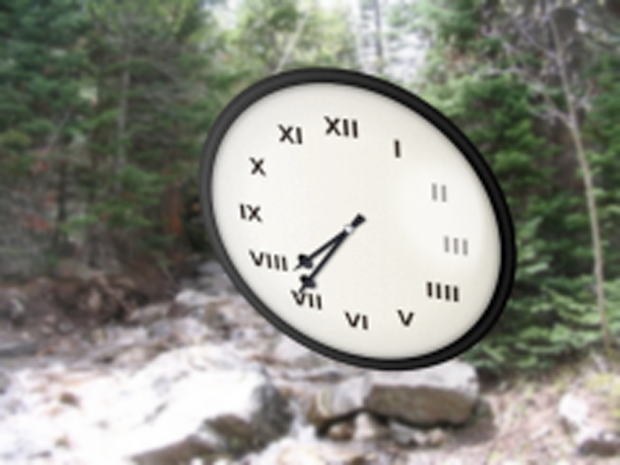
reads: 7,36
